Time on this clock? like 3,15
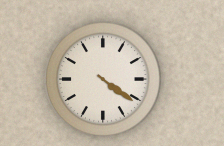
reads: 4,21
